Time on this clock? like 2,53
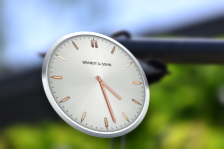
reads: 4,28
